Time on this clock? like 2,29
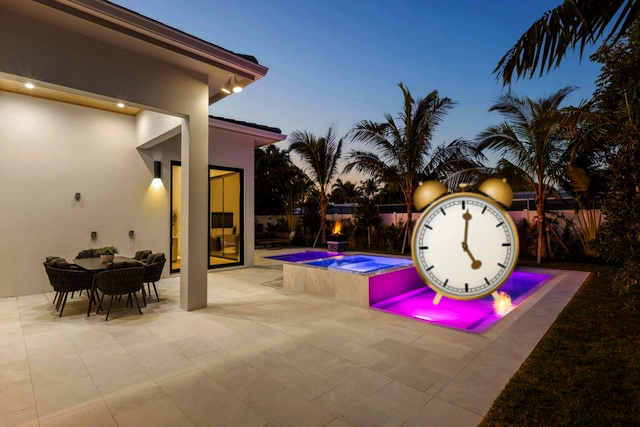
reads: 5,01
